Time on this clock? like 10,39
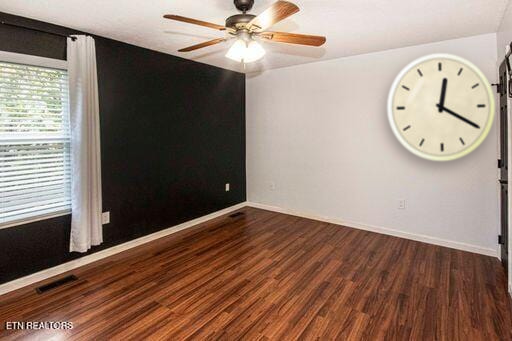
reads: 12,20
